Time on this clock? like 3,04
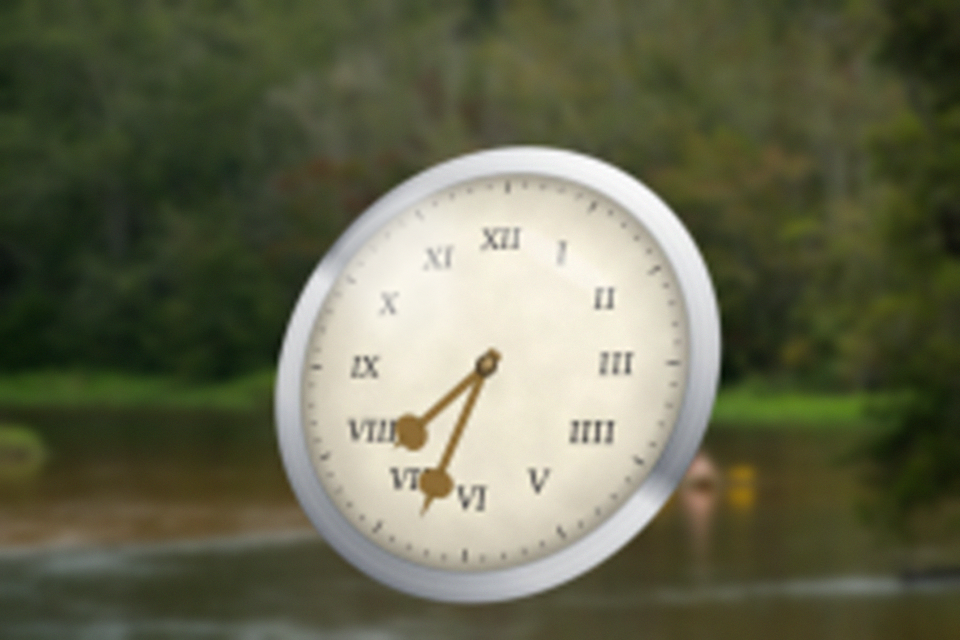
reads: 7,33
